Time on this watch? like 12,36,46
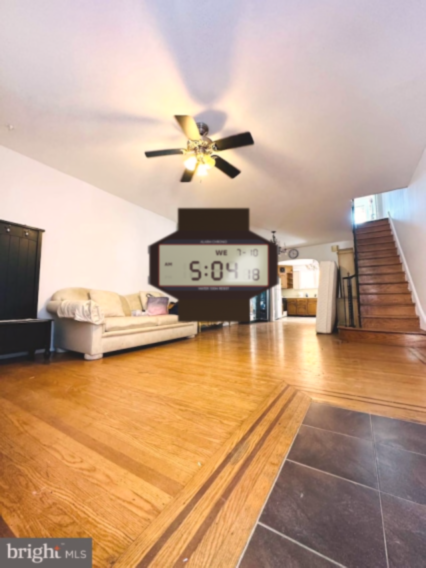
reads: 5,04,18
